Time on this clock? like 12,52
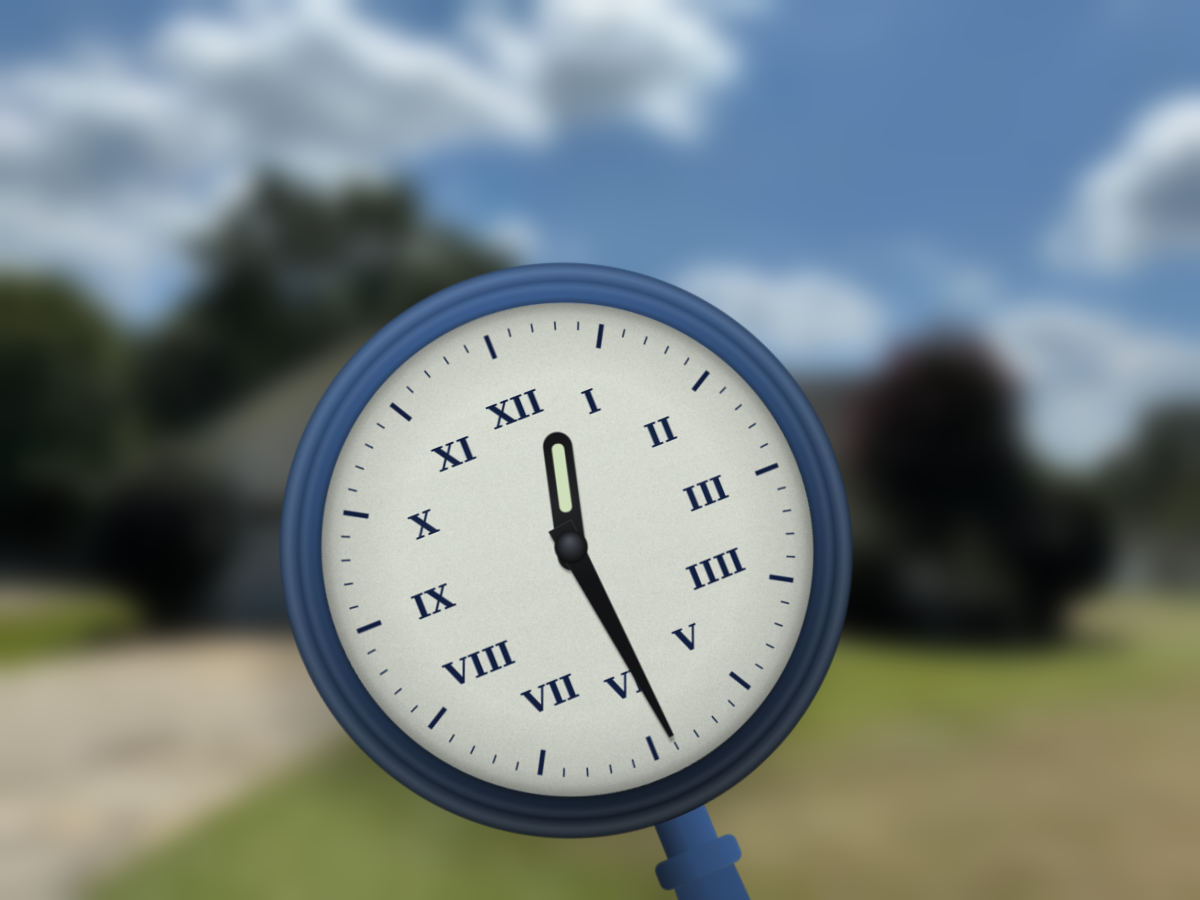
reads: 12,29
